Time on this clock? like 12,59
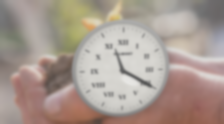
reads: 11,20
